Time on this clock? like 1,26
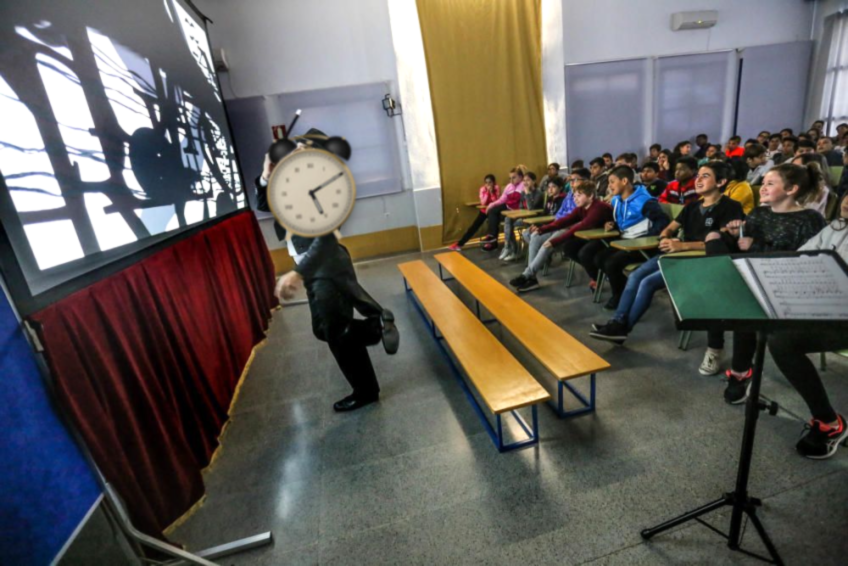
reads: 5,10
